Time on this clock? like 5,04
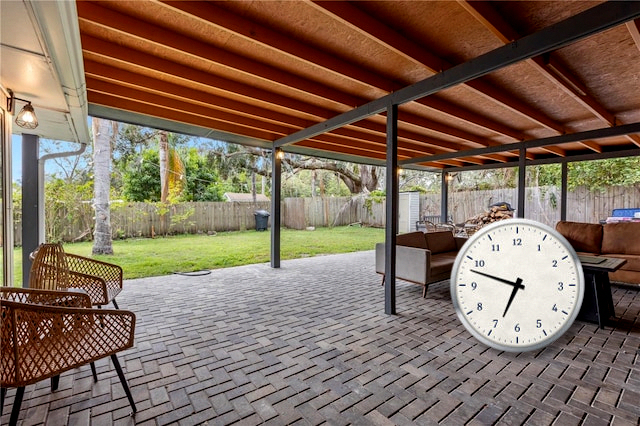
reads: 6,48
